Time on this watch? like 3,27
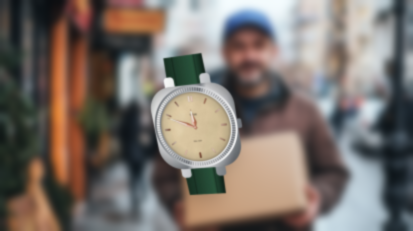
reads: 11,49
